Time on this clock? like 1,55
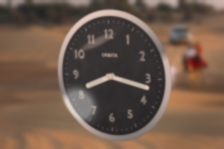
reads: 8,17
